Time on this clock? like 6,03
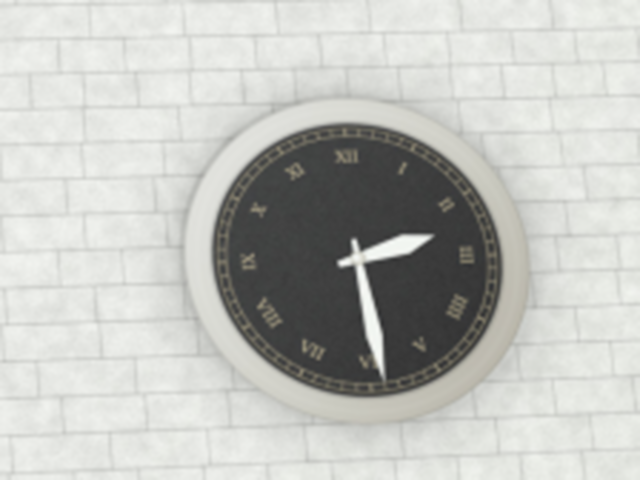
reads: 2,29
